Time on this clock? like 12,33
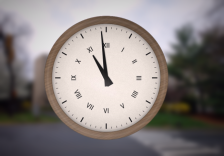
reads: 10,59
